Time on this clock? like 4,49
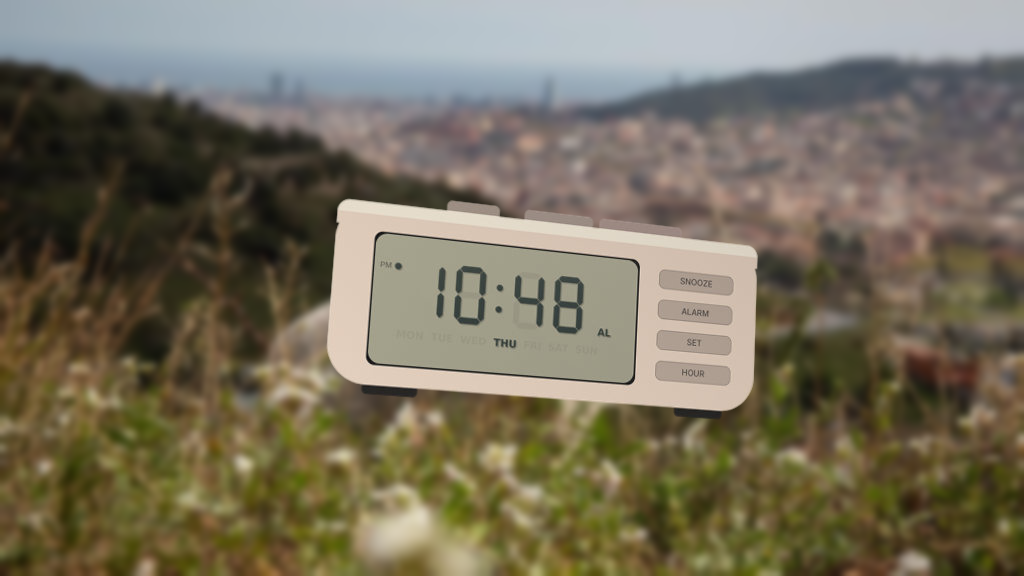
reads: 10,48
